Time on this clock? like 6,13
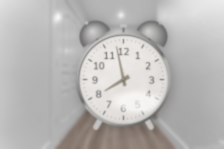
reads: 7,58
